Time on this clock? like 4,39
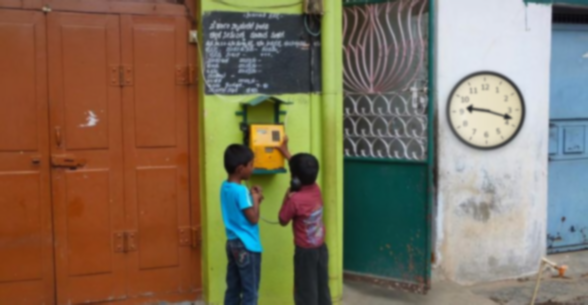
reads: 9,18
